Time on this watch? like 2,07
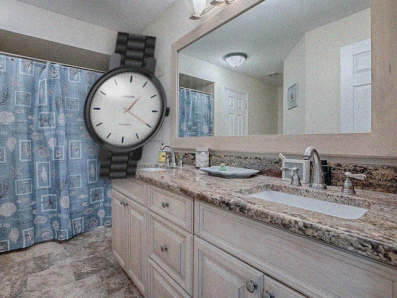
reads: 1,20
